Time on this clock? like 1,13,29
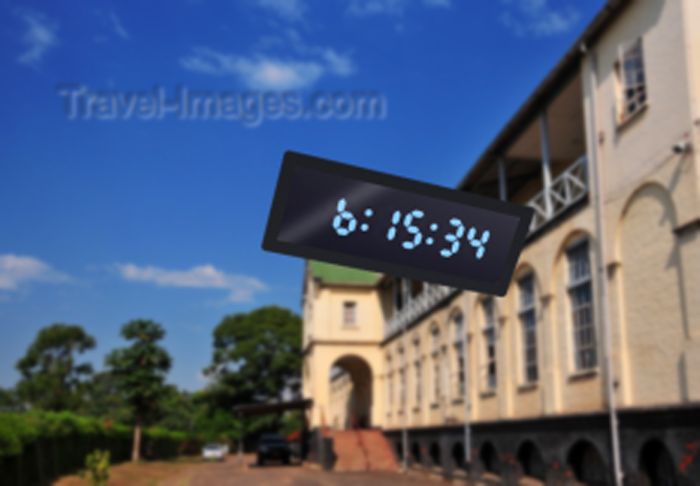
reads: 6,15,34
